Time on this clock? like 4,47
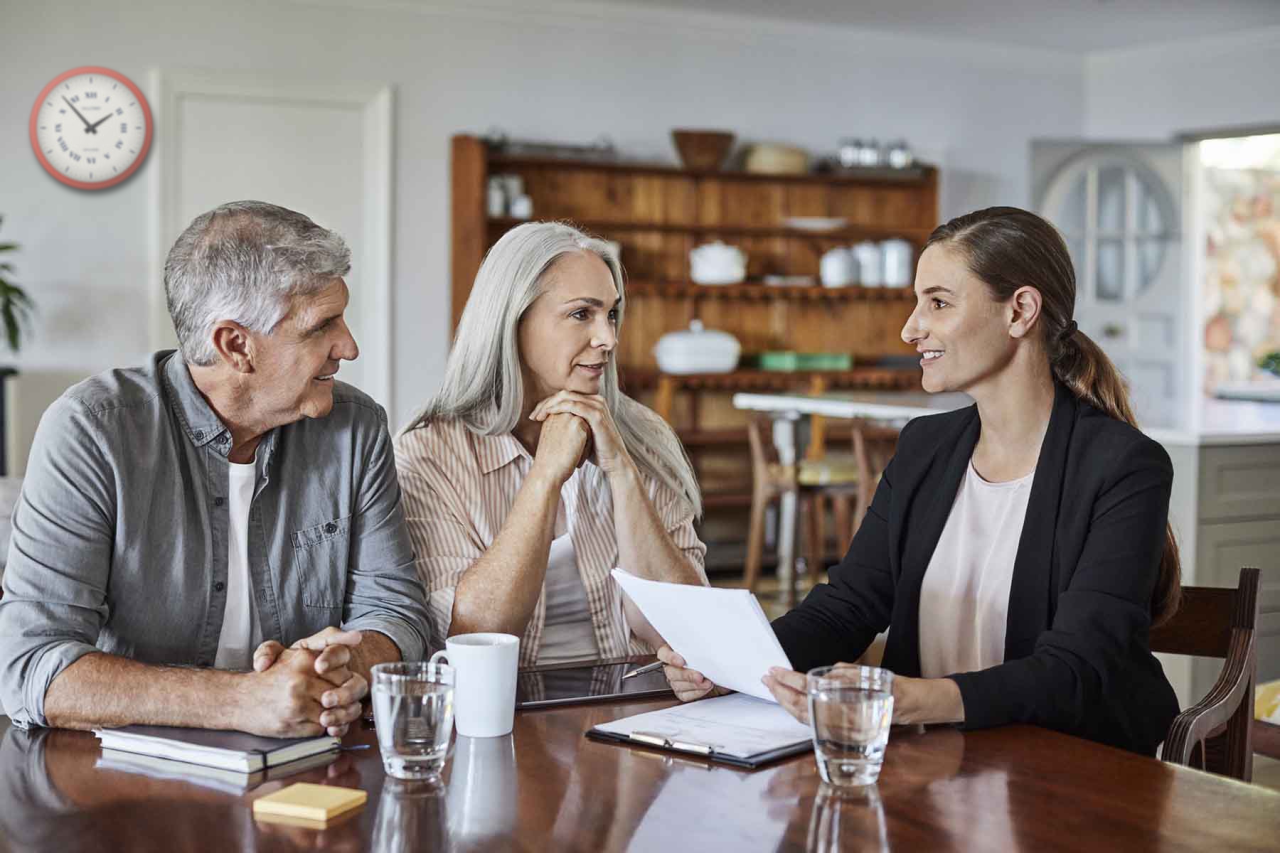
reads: 1,53
